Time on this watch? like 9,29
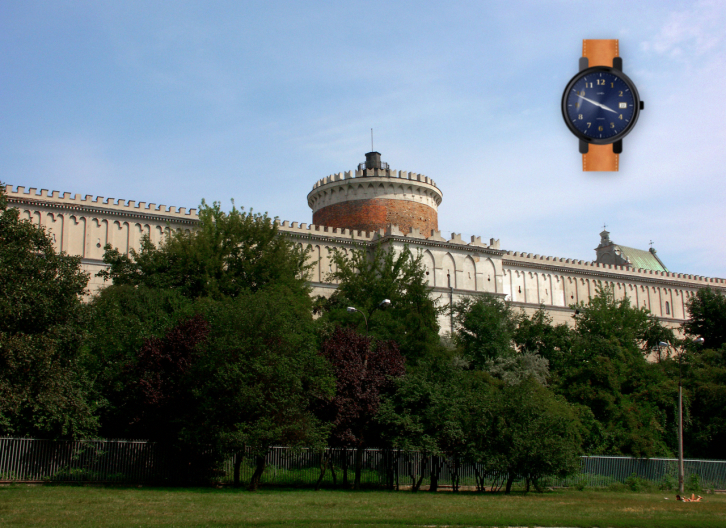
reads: 3,49
